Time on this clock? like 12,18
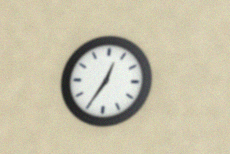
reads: 12,35
